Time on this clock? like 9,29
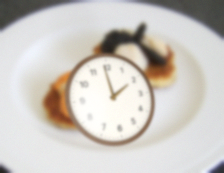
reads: 1,59
